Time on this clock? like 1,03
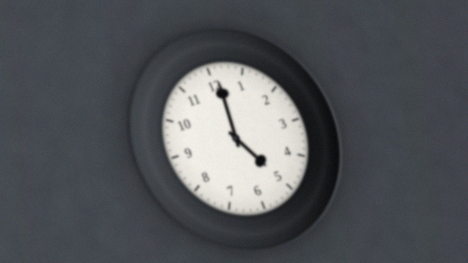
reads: 5,01
